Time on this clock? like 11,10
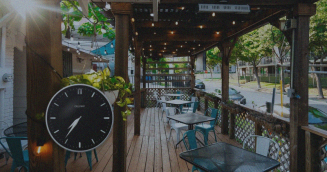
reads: 7,36
